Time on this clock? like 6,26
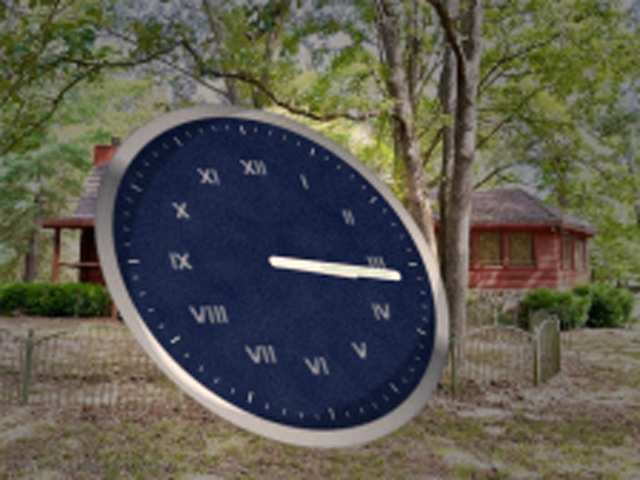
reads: 3,16
